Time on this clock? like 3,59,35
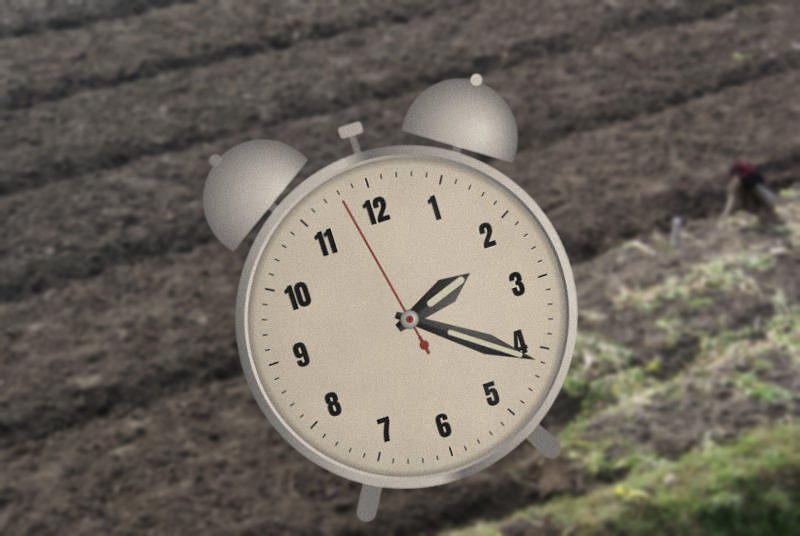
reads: 2,20,58
